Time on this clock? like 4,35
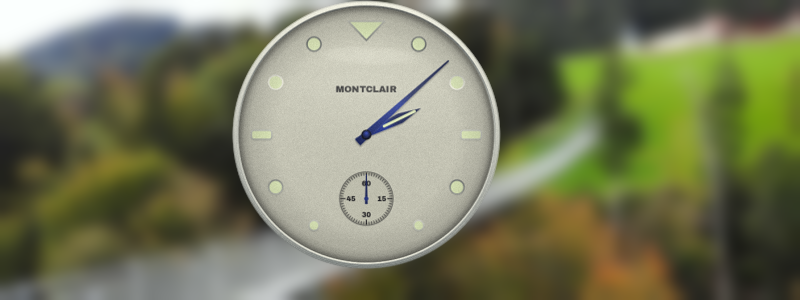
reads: 2,08
